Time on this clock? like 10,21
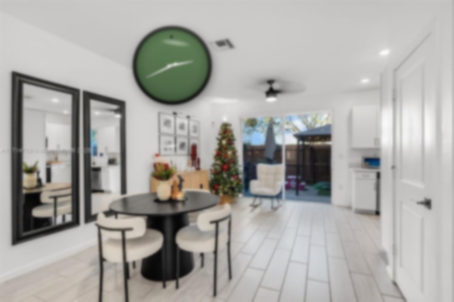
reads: 2,41
